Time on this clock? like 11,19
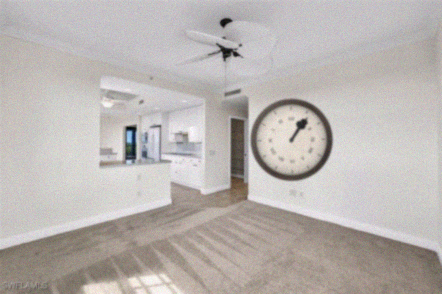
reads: 1,06
